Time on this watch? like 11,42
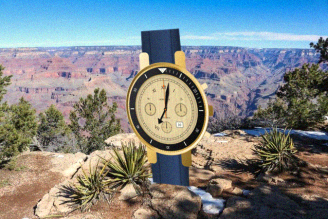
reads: 7,02
